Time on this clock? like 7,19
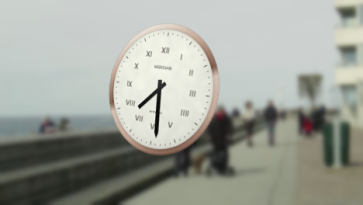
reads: 7,29
